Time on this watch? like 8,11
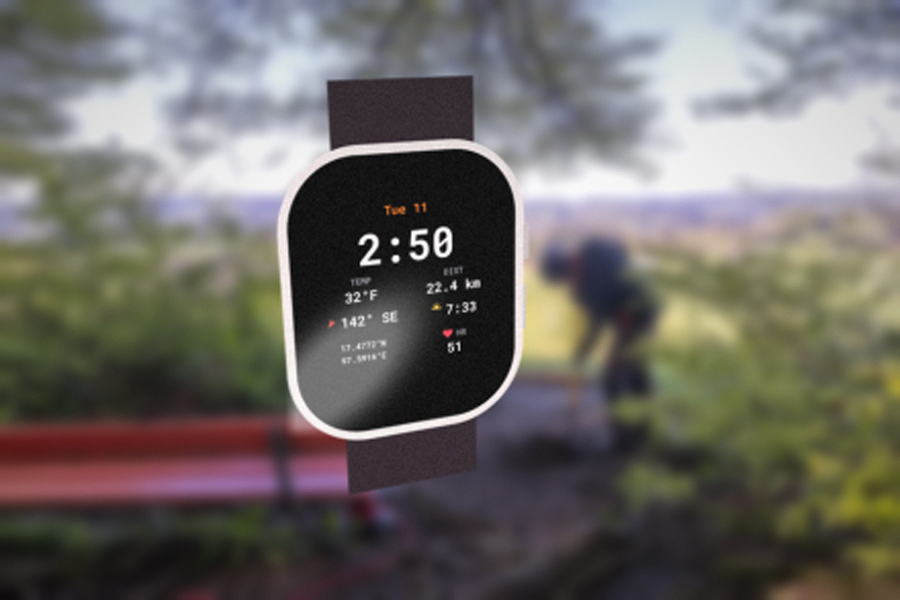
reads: 2,50
